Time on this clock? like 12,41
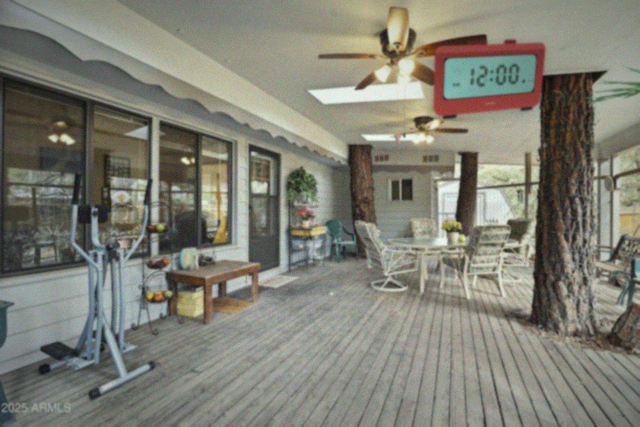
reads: 12,00
